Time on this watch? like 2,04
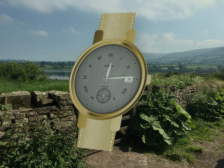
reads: 12,14
